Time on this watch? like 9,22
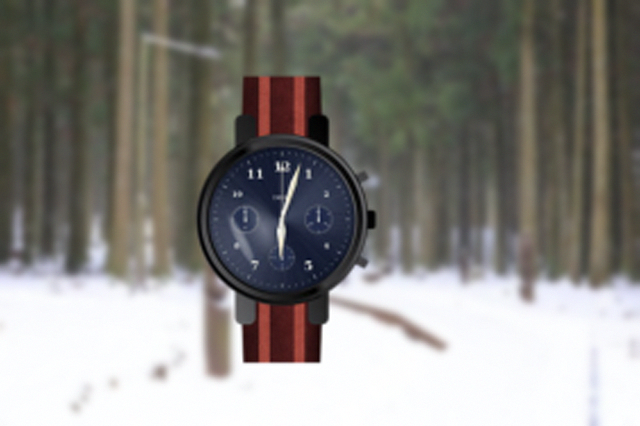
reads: 6,03
